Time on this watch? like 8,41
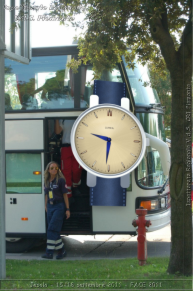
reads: 9,31
